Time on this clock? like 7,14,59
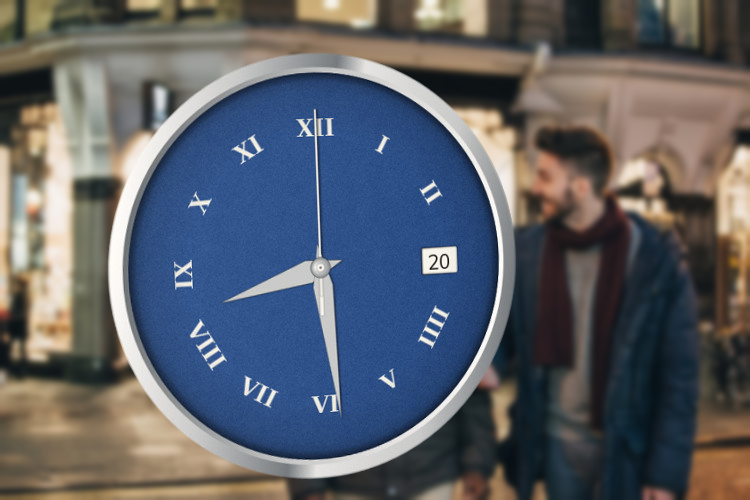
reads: 8,29,00
